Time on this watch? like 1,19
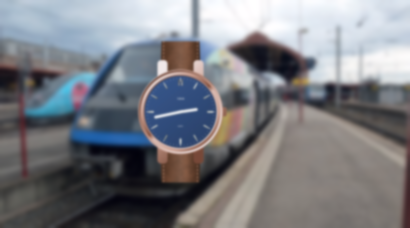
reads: 2,43
